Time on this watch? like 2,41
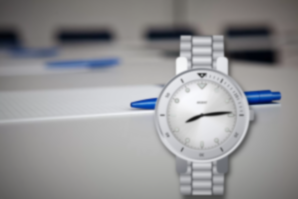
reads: 8,14
